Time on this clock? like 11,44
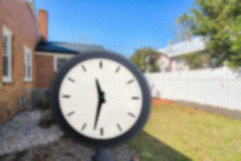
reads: 11,32
